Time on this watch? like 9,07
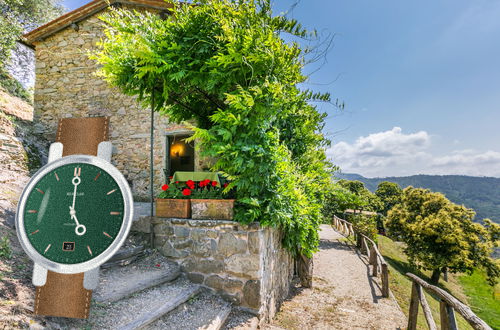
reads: 5,00
